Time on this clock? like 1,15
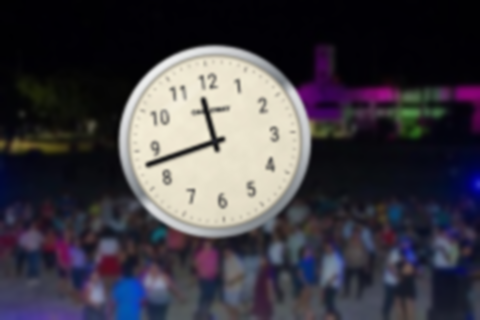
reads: 11,43
